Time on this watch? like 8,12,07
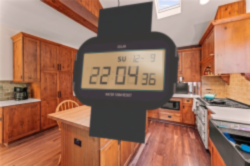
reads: 22,04,36
